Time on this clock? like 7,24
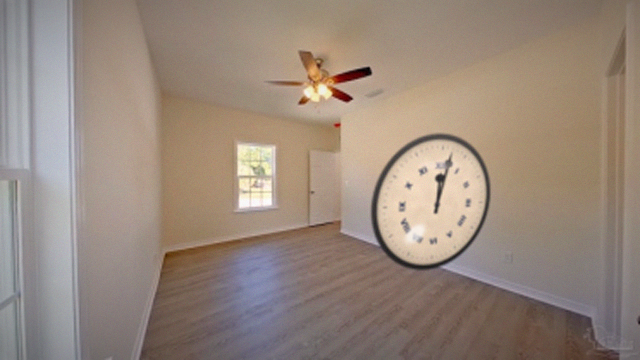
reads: 12,02
